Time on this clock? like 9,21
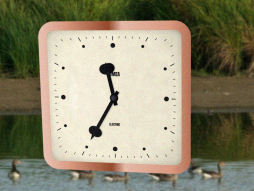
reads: 11,35
